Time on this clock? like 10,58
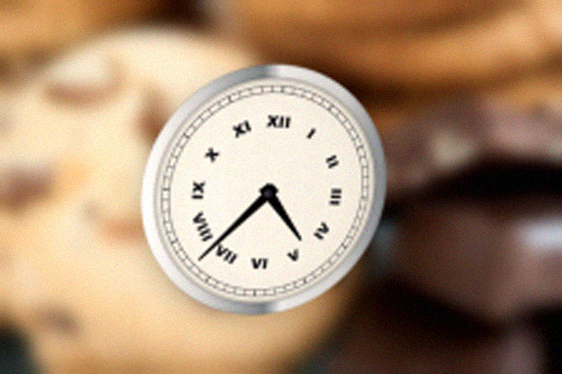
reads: 4,37
